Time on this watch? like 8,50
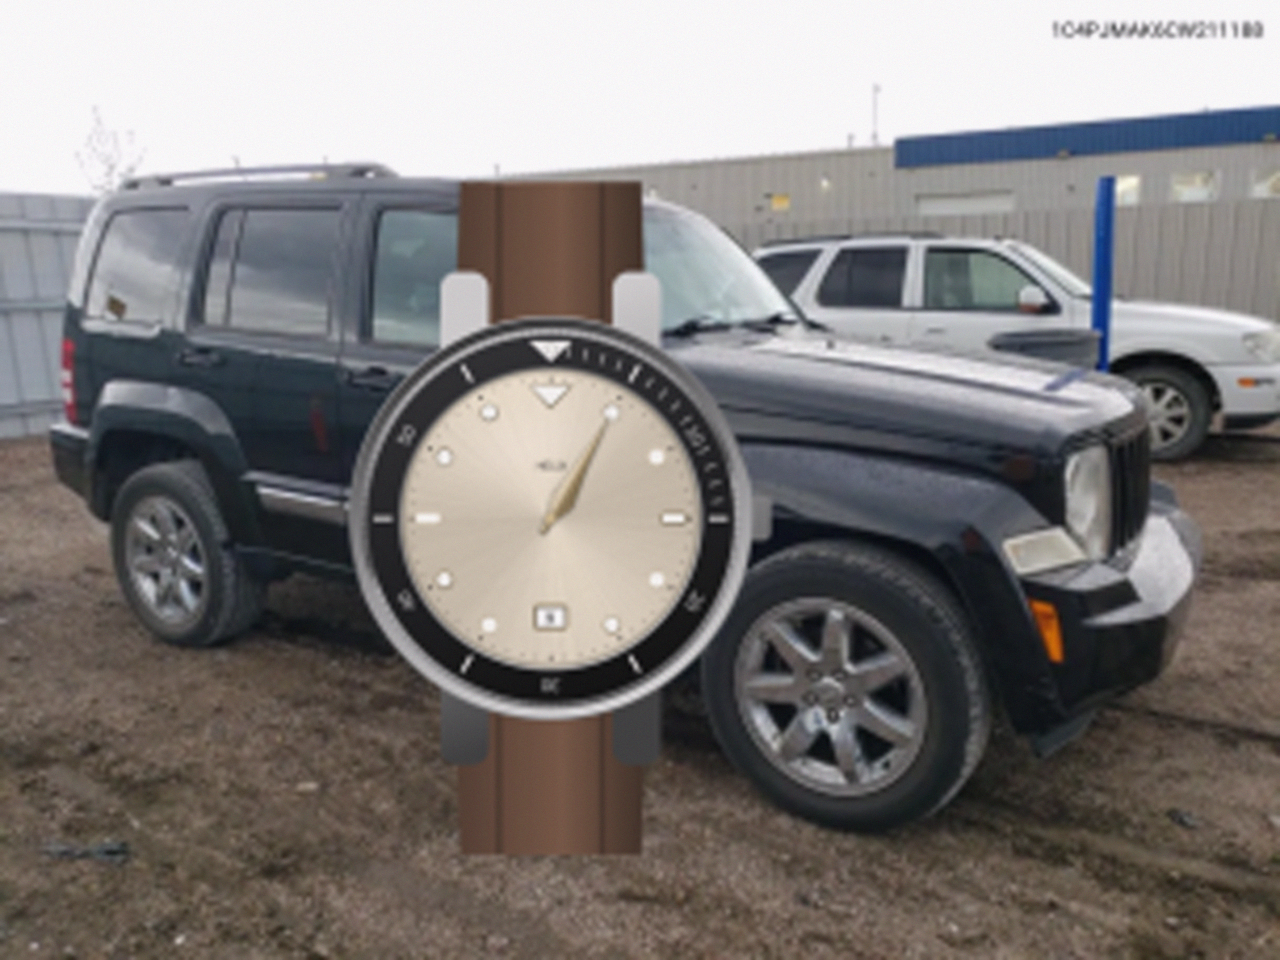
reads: 1,05
